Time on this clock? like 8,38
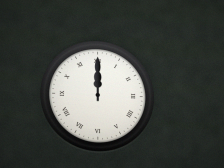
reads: 12,00
